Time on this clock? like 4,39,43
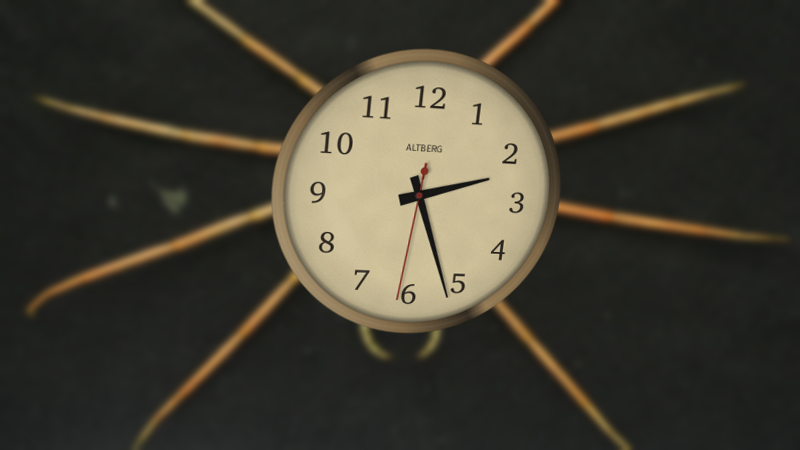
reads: 2,26,31
